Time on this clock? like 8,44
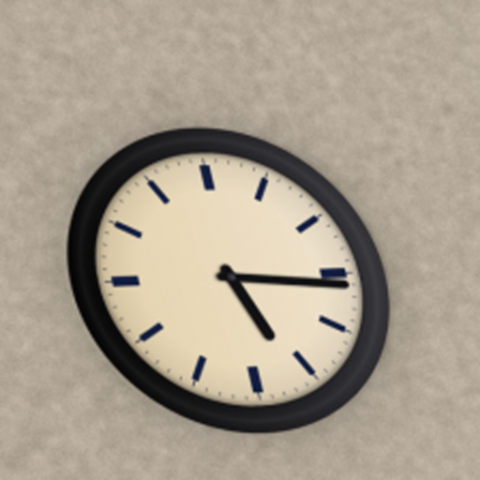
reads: 5,16
